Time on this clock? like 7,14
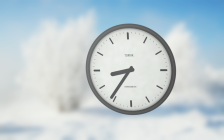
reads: 8,36
